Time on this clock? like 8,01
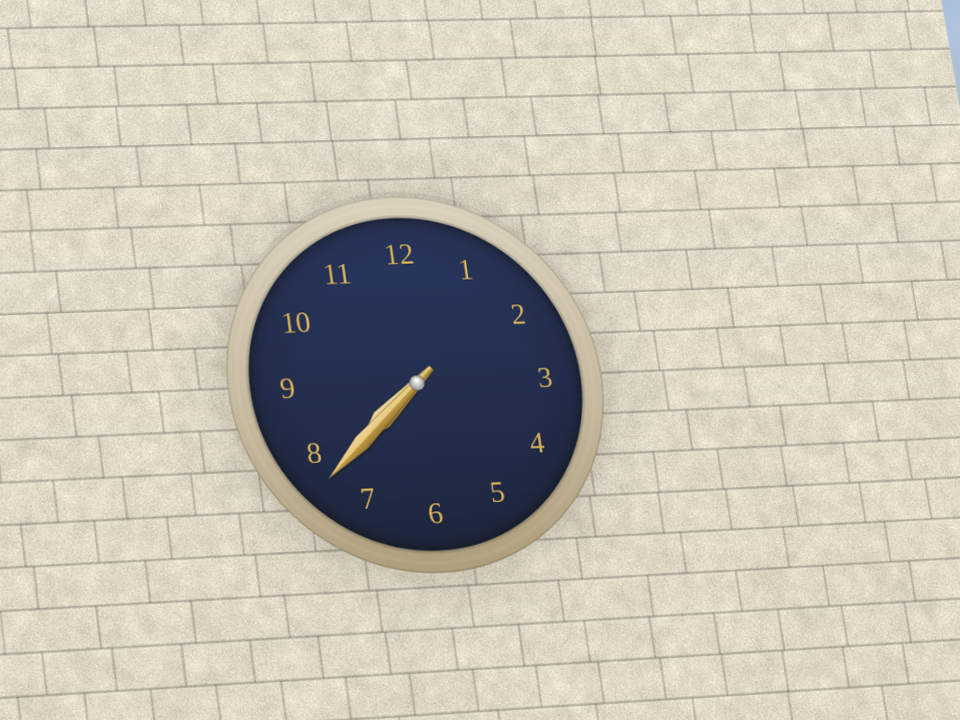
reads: 7,38
